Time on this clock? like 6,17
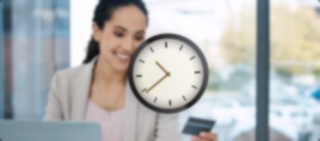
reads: 10,39
